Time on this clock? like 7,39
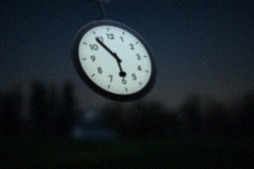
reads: 5,54
